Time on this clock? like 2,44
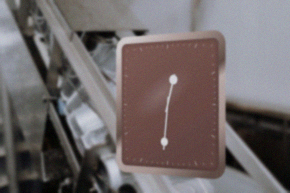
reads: 12,31
